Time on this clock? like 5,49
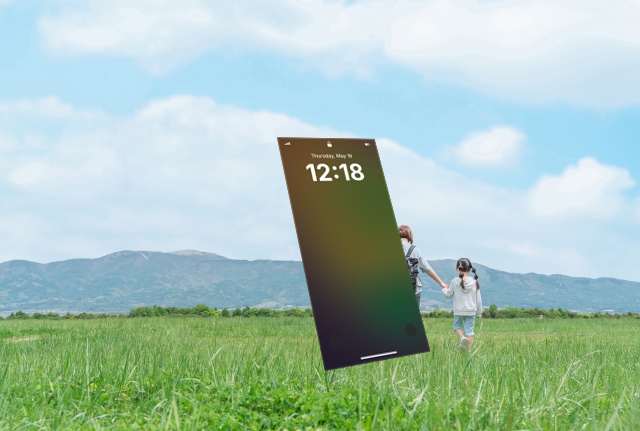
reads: 12,18
